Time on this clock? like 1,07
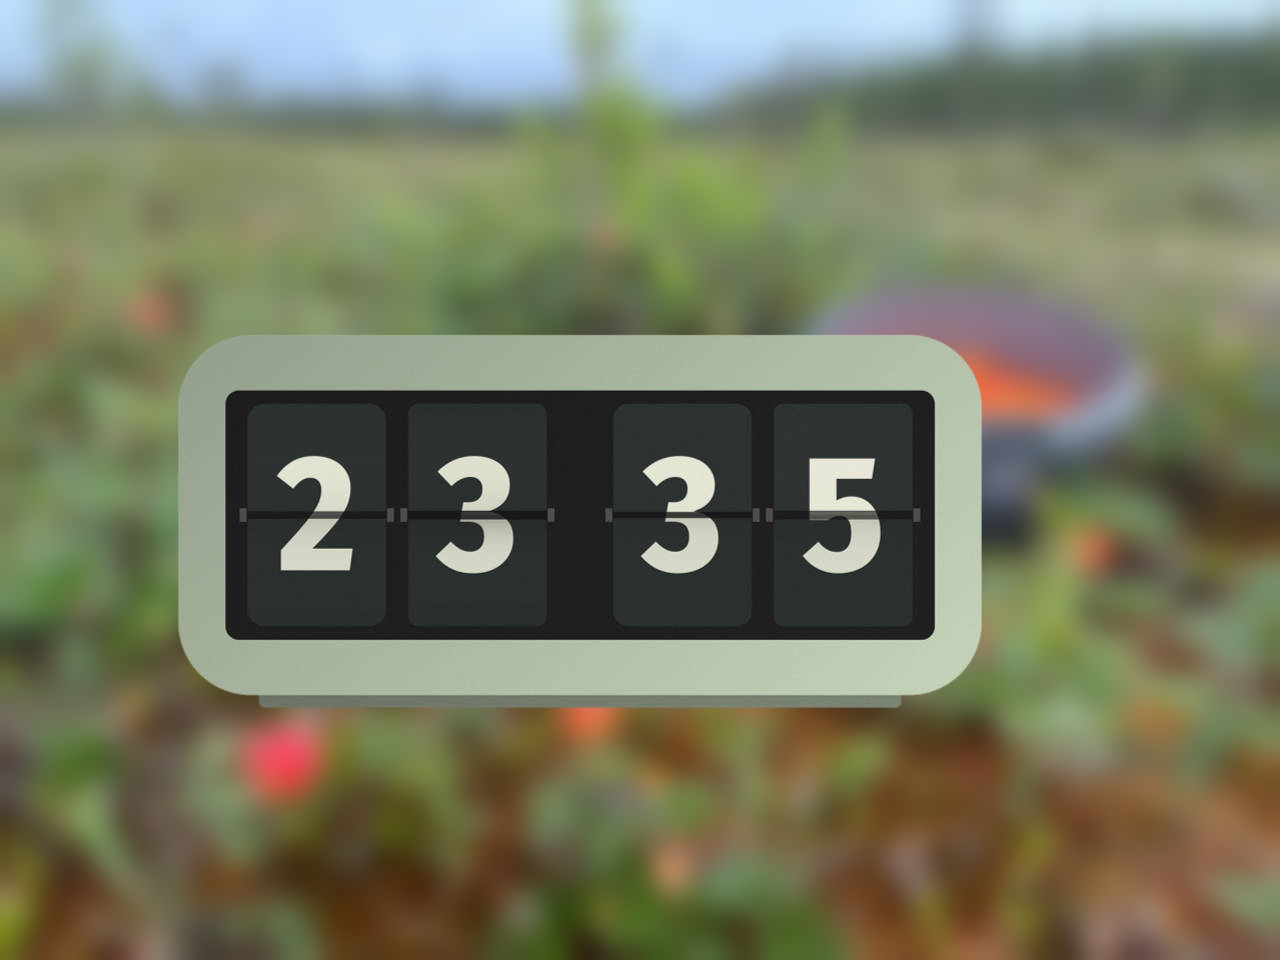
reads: 23,35
